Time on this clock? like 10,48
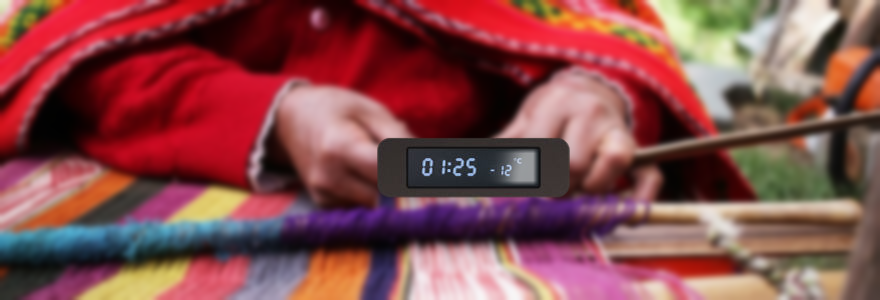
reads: 1,25
